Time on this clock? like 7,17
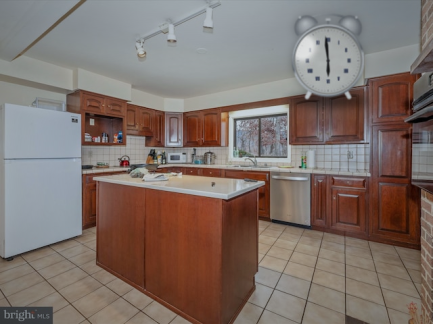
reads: 5,59
